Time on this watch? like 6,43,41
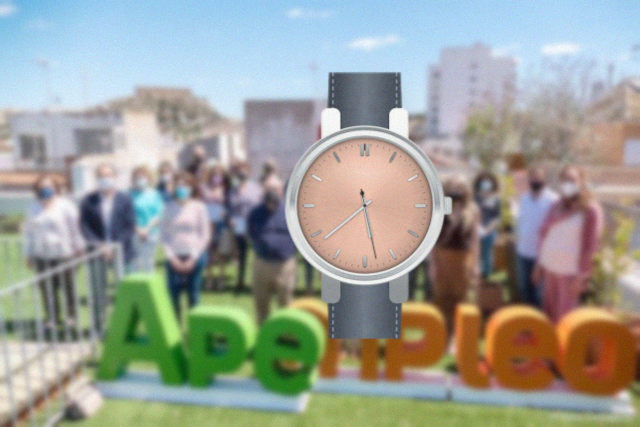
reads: 5,38,28
